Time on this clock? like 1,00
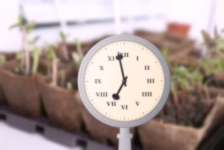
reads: 6,58
